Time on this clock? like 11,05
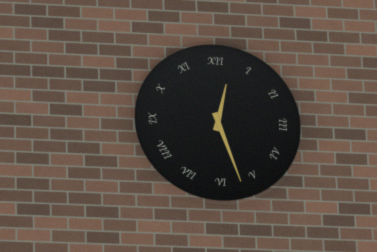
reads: 12,27
